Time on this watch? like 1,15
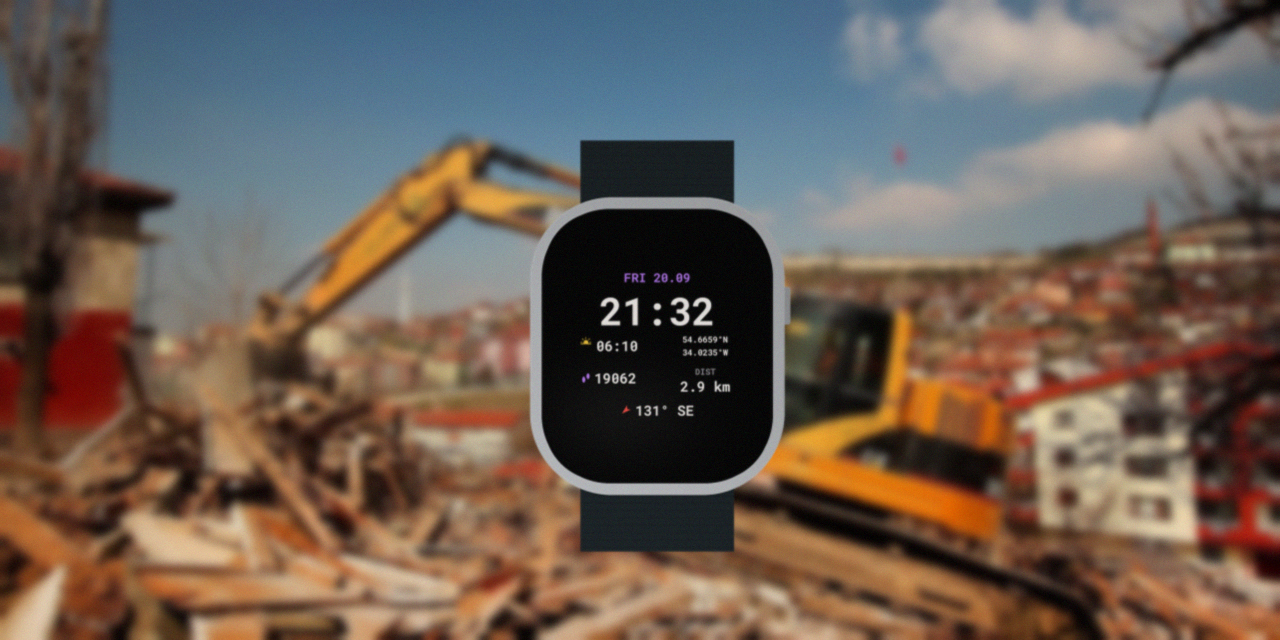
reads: 21,32
